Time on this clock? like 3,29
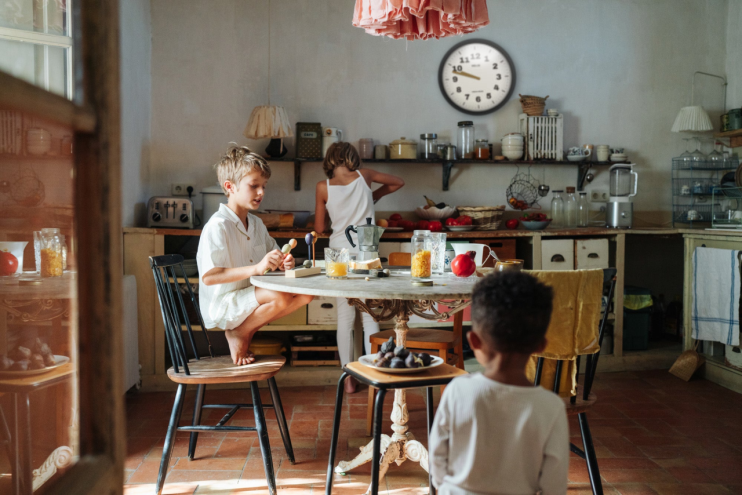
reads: 9,48
